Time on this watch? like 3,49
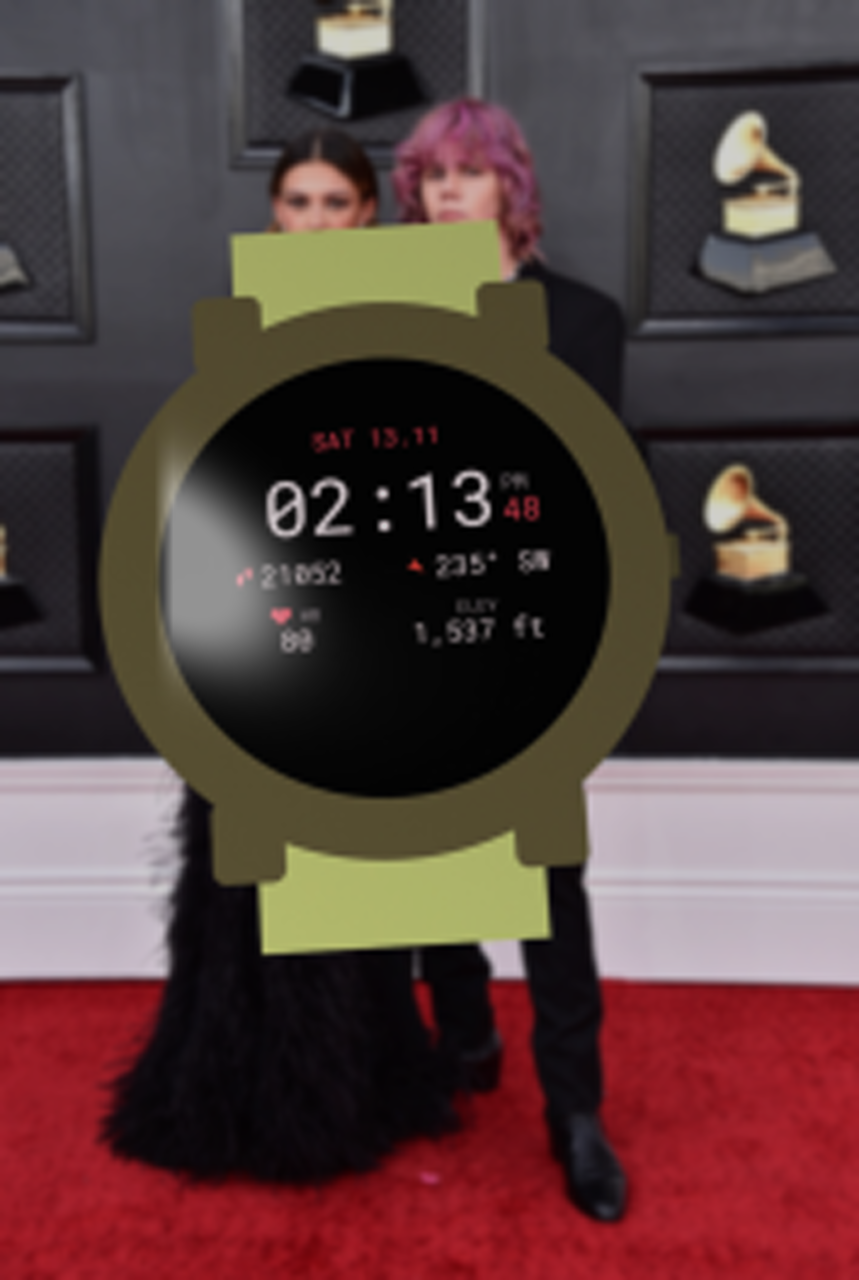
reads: 2,13
